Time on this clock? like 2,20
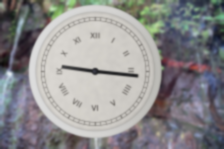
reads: 9,16
